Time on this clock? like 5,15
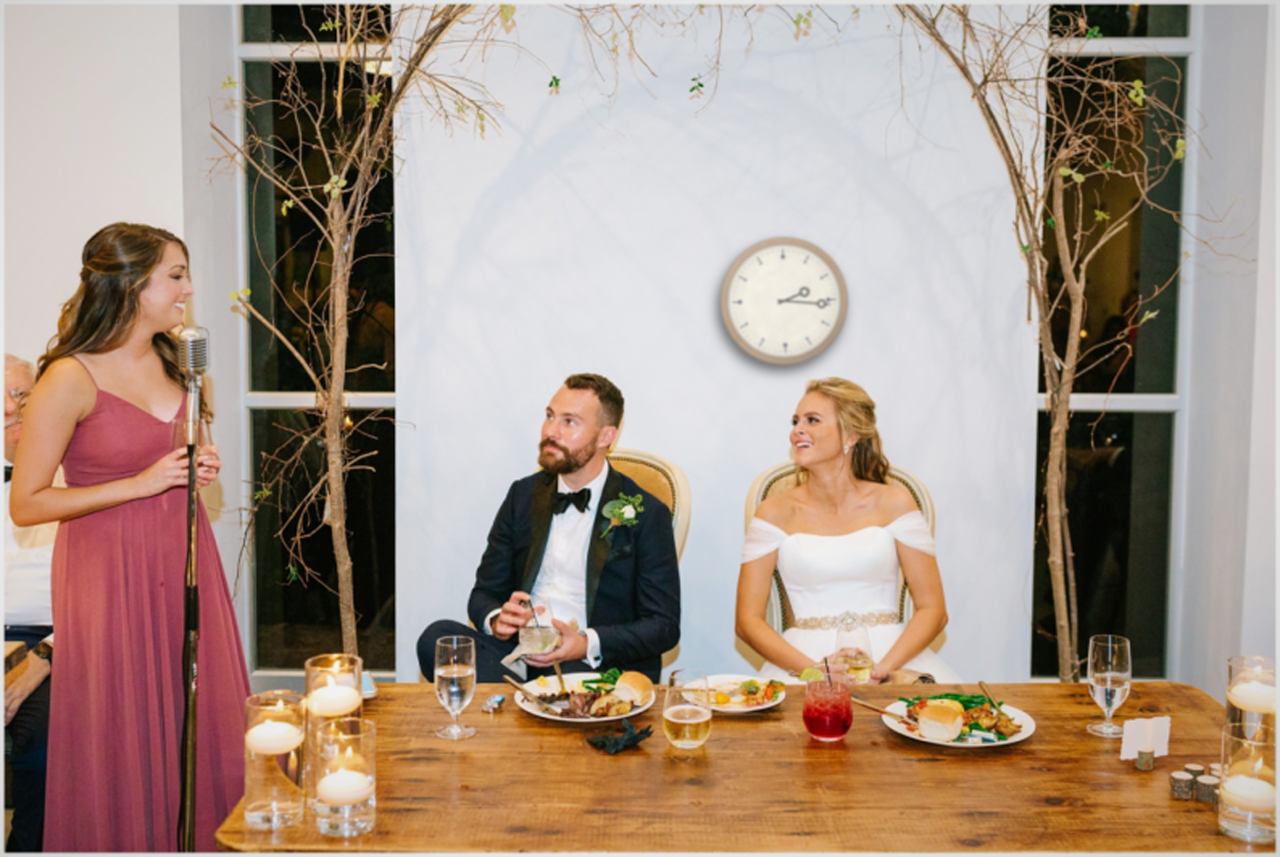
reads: 2,16
